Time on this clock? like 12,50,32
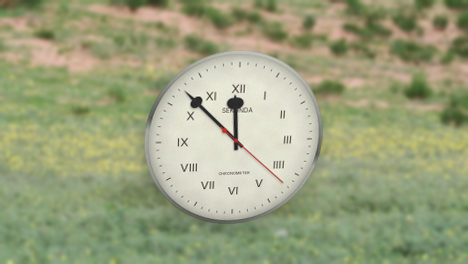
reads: 11,52,22
